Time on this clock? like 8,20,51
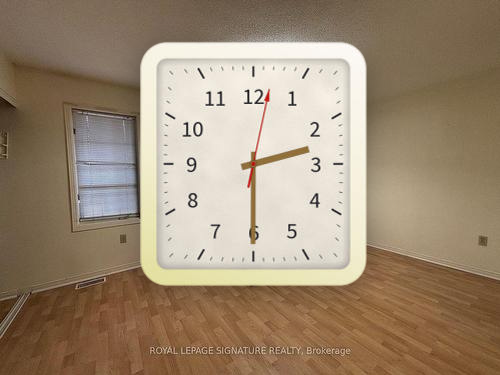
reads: 2,30,02
